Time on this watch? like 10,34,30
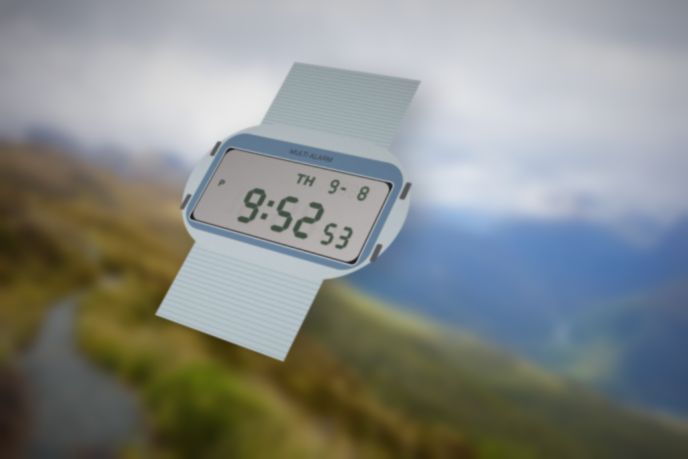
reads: 9,52,53
